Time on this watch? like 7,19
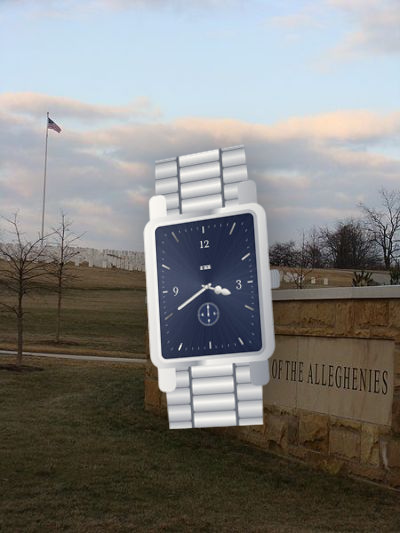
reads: 3,40
